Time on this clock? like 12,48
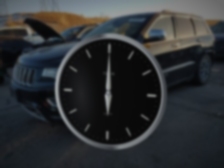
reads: 6,00
